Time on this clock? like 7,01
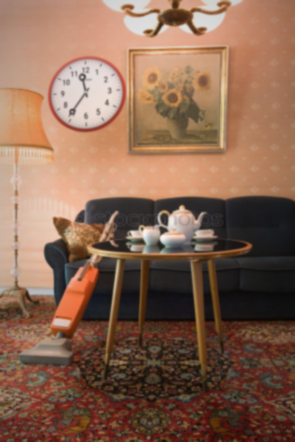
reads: 11,36
